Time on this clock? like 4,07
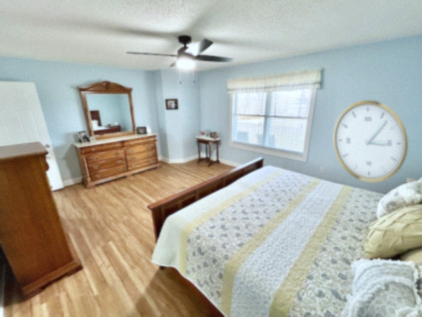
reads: 3,07
